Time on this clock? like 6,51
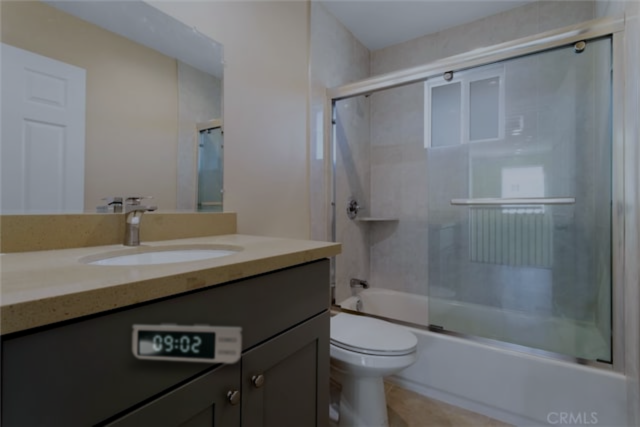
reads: 9,02
